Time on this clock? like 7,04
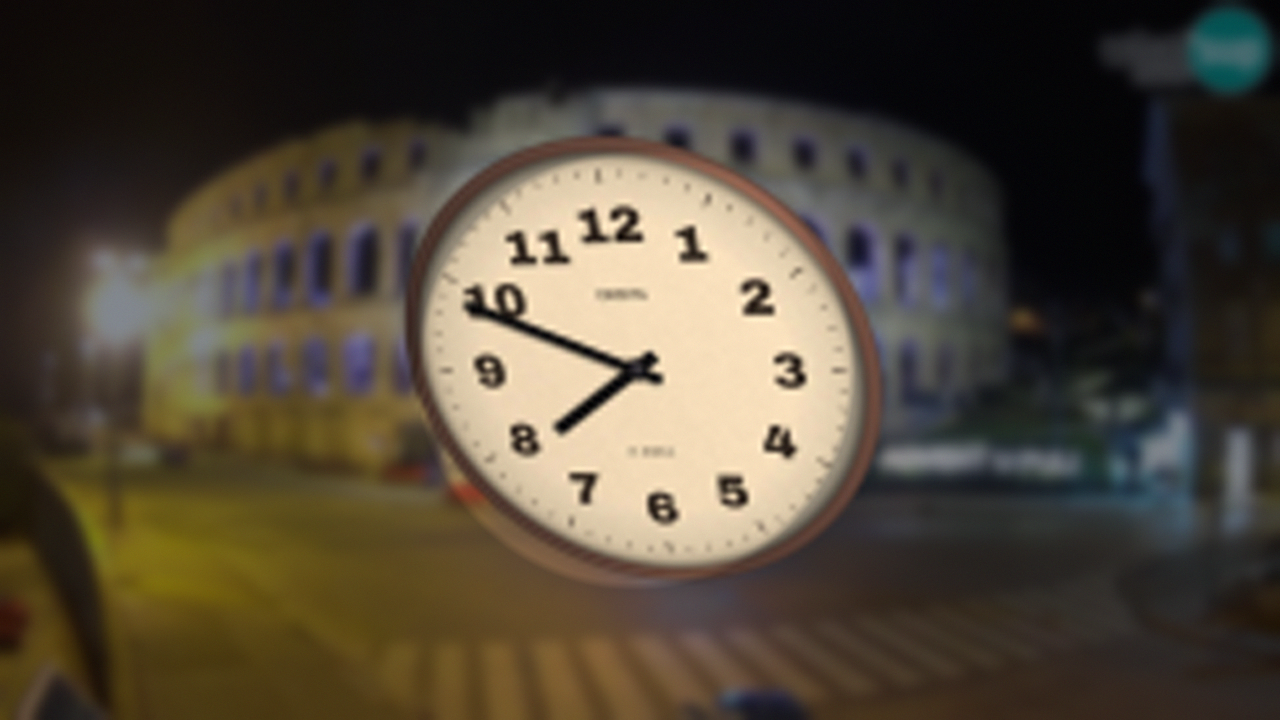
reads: 7,49
